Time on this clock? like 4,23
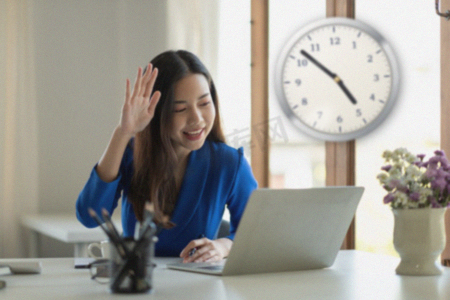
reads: 4,52
